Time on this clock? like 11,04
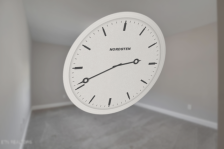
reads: 2,41
